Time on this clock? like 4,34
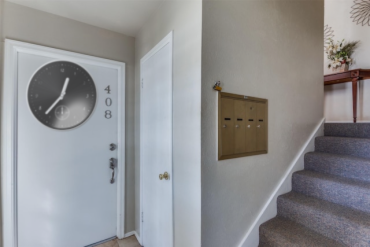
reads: 12,37
